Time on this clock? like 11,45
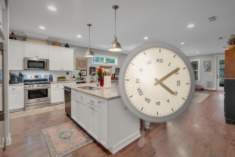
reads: 4,09
